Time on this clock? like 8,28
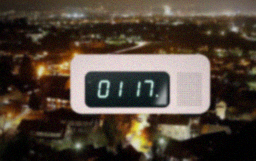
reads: 1,17
